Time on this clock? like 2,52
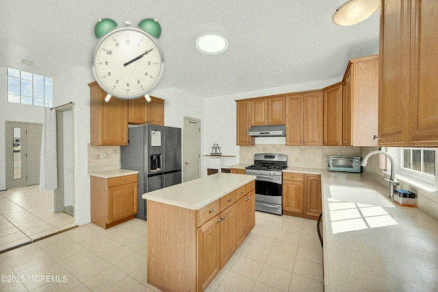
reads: 2,10
